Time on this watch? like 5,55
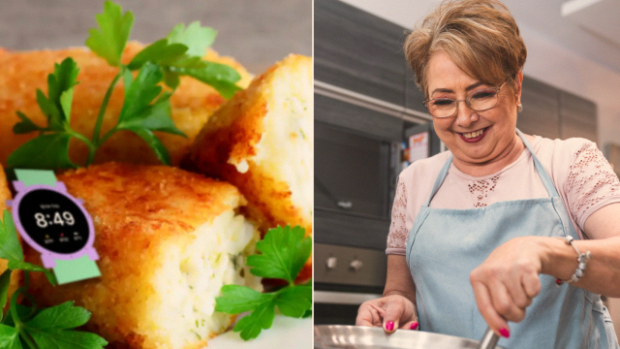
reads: 8,49
